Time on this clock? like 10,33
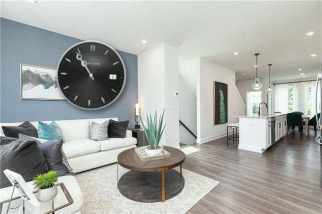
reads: 10,54
